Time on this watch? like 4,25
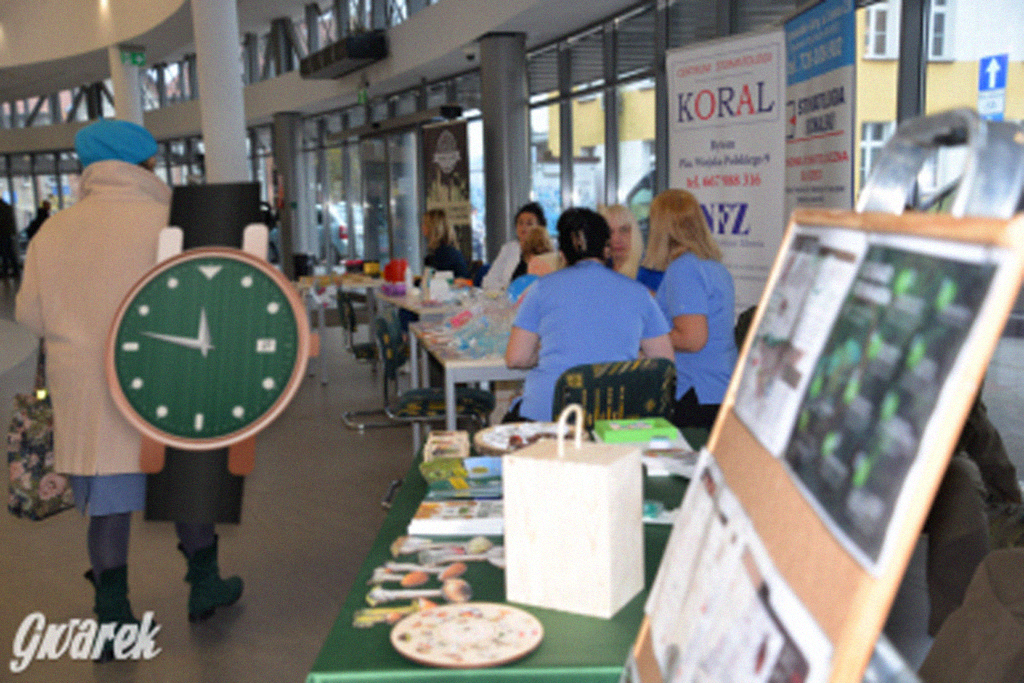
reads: 11,47
